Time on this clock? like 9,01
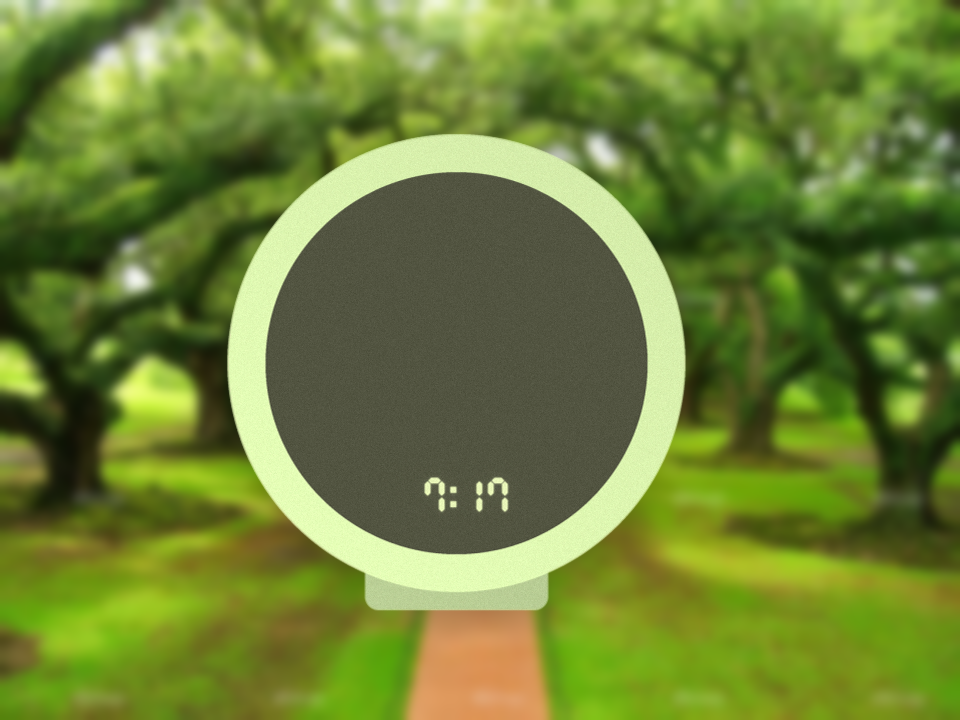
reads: 7,17
